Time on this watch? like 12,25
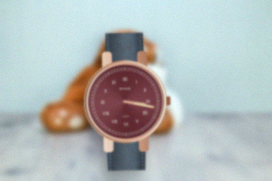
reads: 3,17
